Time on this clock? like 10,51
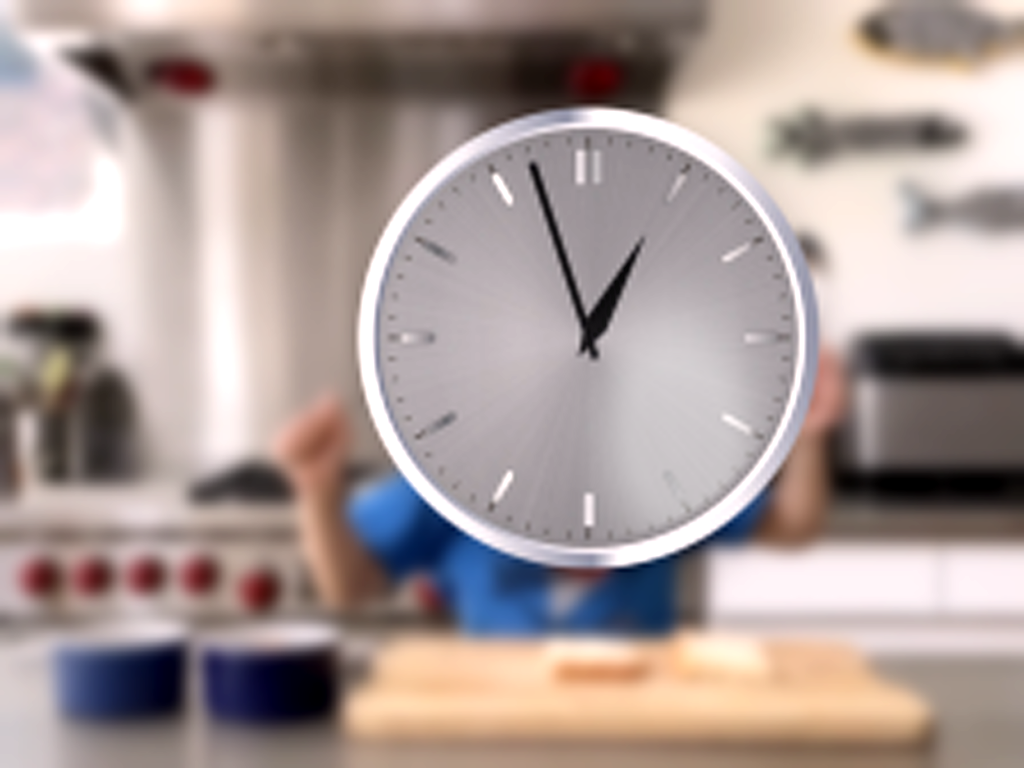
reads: 12,57
